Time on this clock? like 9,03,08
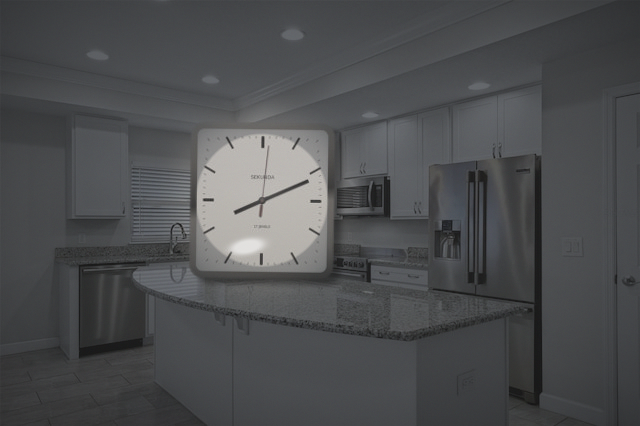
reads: 8,11,01
